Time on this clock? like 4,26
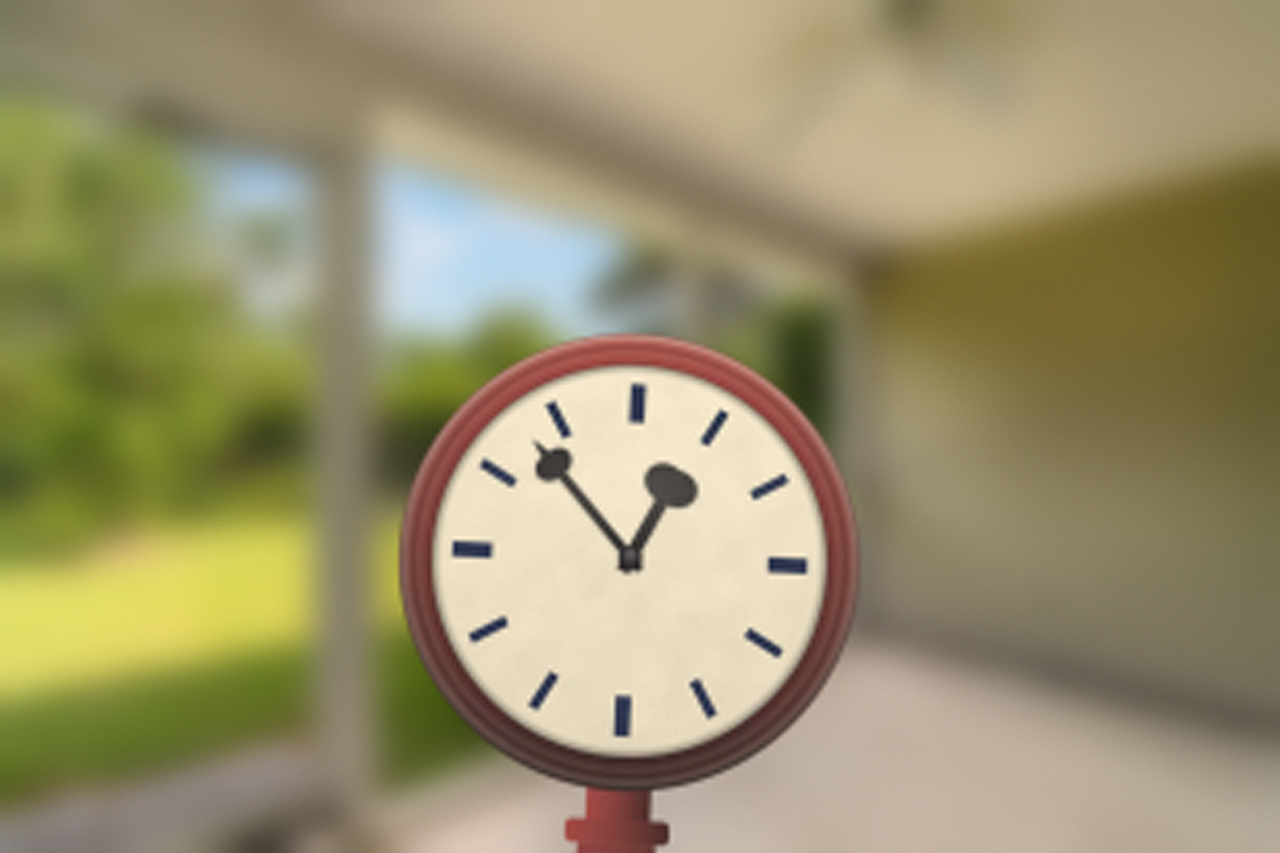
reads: 12,53
